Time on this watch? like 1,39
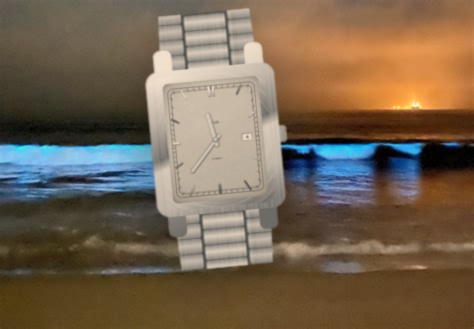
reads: 11,37
